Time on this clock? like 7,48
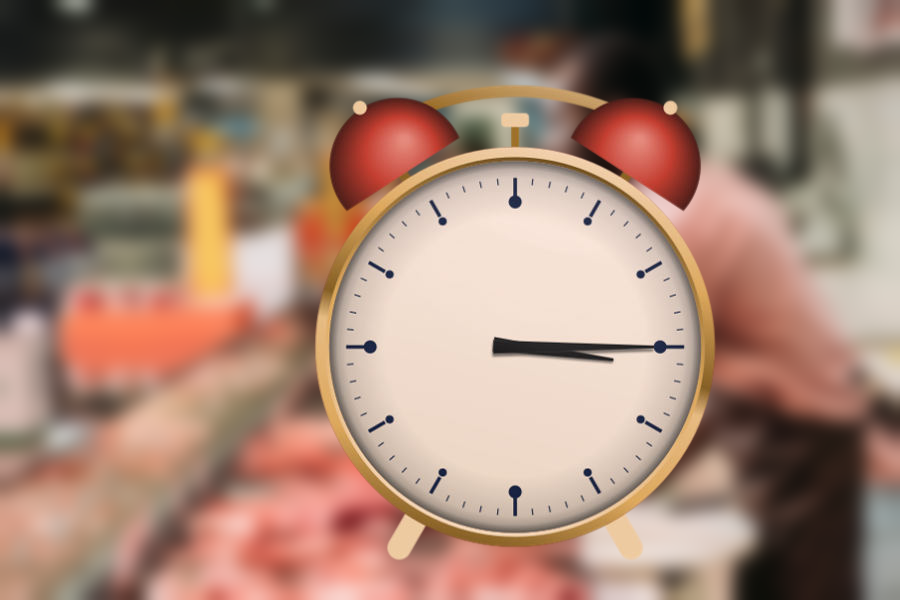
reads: 3,15
